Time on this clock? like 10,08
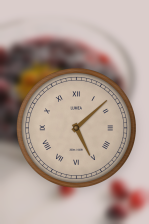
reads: 5,08
